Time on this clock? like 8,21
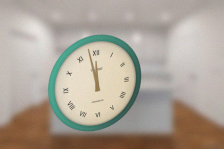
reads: 11,58
